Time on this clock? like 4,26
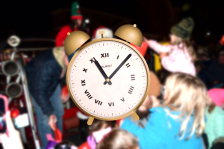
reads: 11,08
